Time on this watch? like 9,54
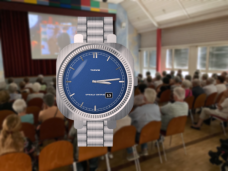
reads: 3,14
